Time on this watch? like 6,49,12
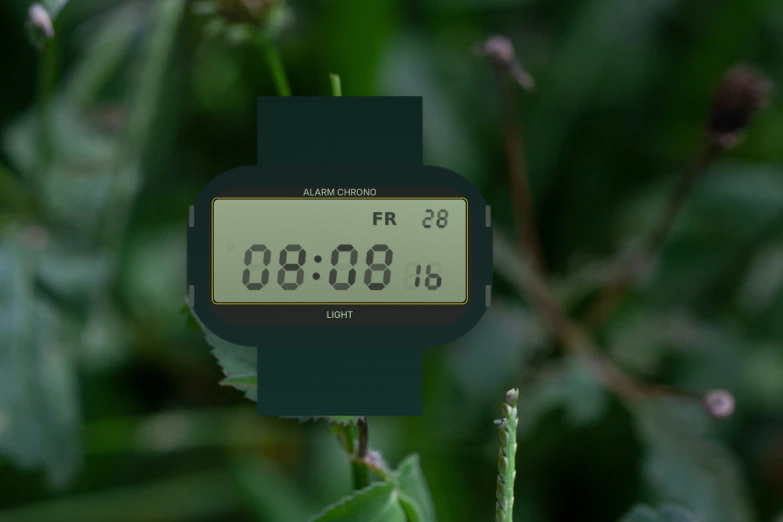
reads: 8,08,16
